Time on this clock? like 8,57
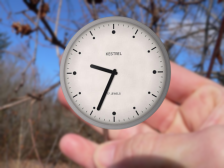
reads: 9,34
